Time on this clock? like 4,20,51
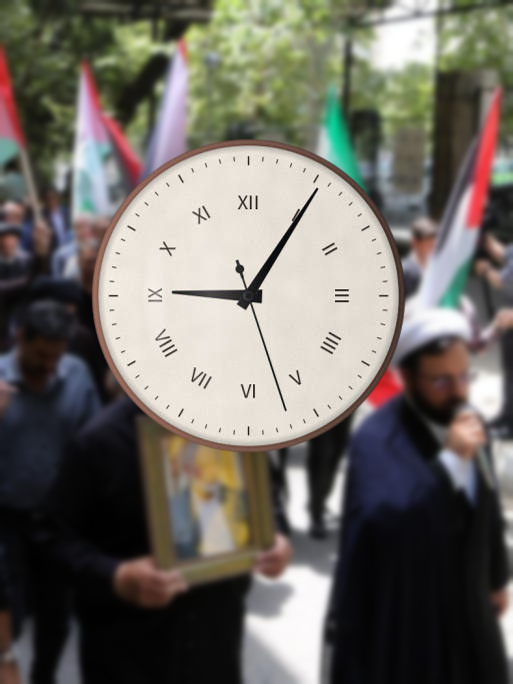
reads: 9,05,27
